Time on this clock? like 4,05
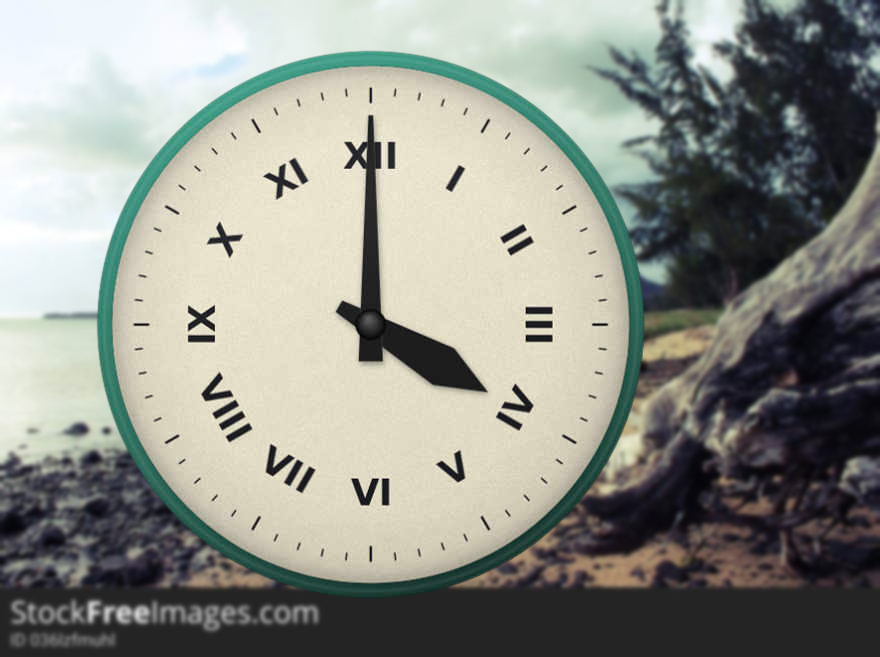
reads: 4,00
